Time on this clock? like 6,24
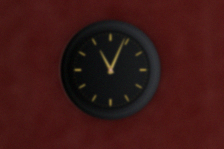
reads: 11,04
